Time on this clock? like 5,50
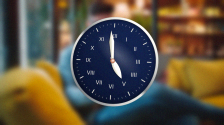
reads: 4,59
